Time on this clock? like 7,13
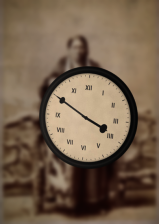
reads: 3,50
